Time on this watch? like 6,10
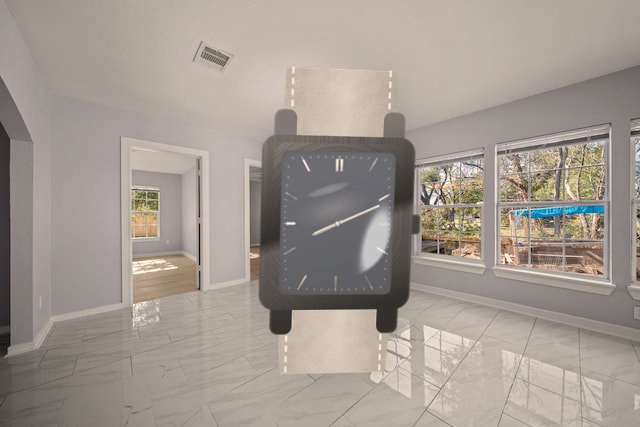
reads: 8,11
